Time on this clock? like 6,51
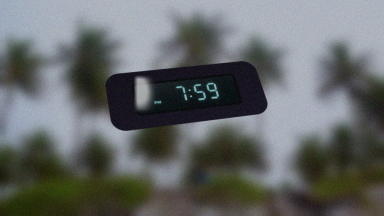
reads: 7,59
